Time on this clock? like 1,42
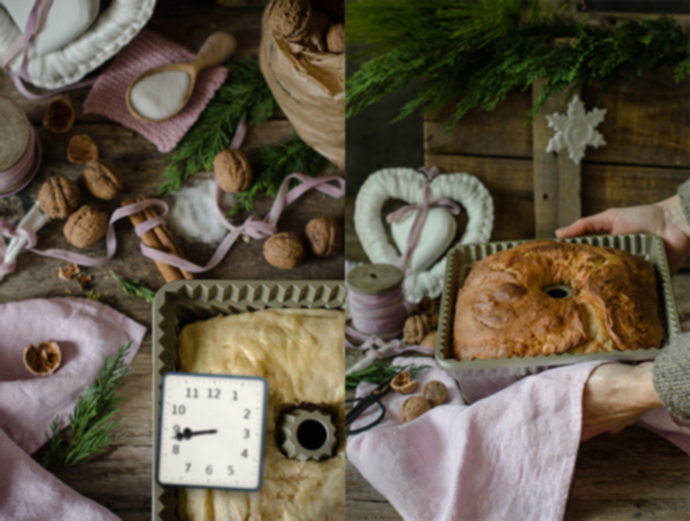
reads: 8,43
